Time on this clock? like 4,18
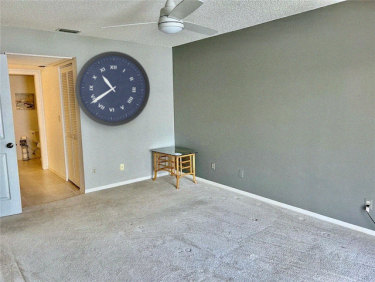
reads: 10,39
